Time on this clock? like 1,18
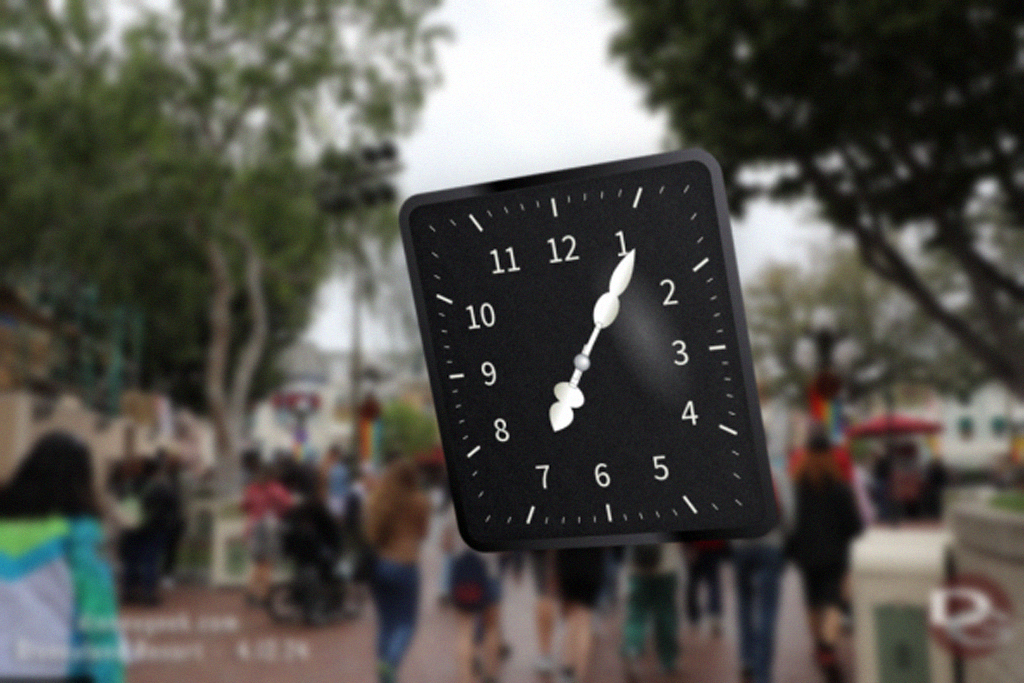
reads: 7,06
